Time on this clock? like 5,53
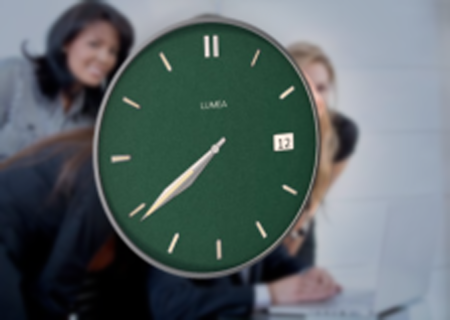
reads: 7,39
